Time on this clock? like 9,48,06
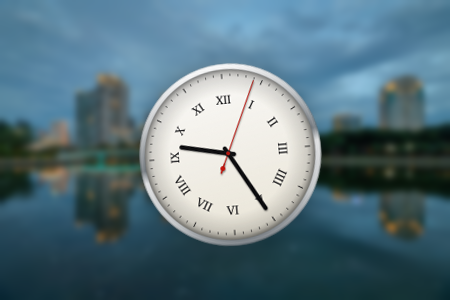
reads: 9,25,04
